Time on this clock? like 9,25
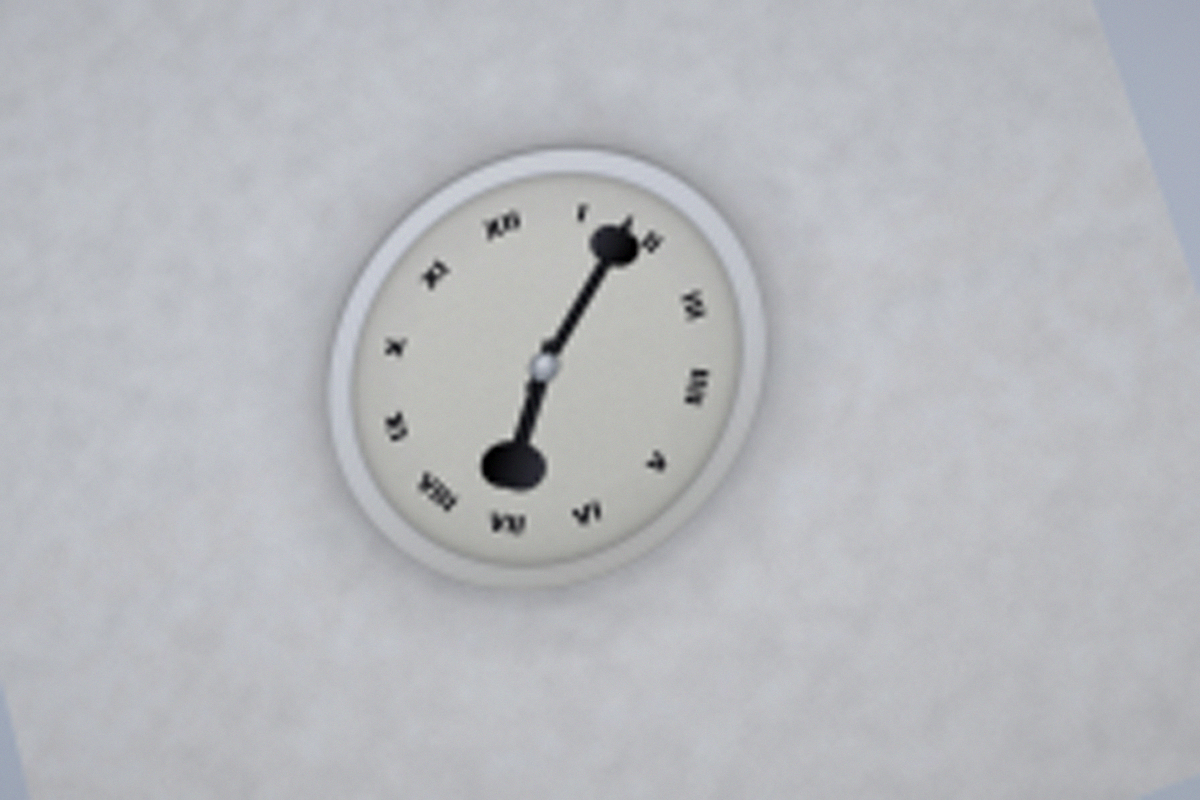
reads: 7,08
